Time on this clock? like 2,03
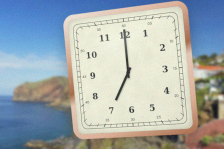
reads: 7,00
